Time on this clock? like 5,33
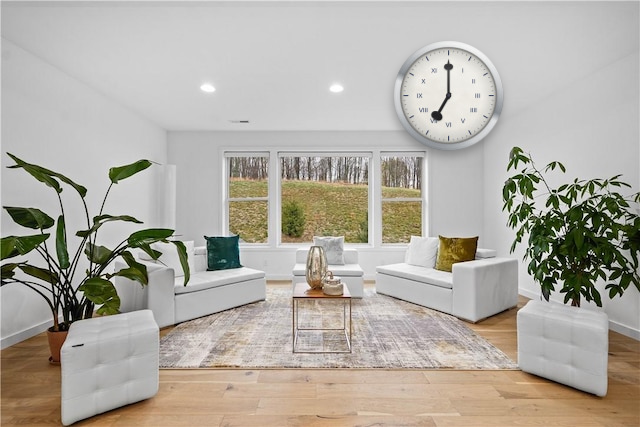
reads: 7,00
